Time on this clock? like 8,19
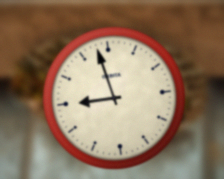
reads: 8,58
